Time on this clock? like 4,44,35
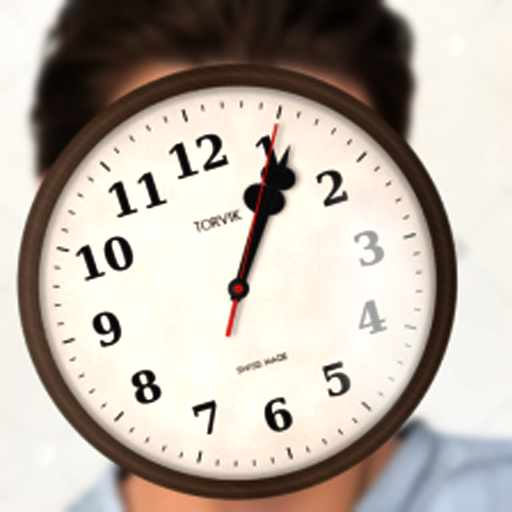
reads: 1,06,05
